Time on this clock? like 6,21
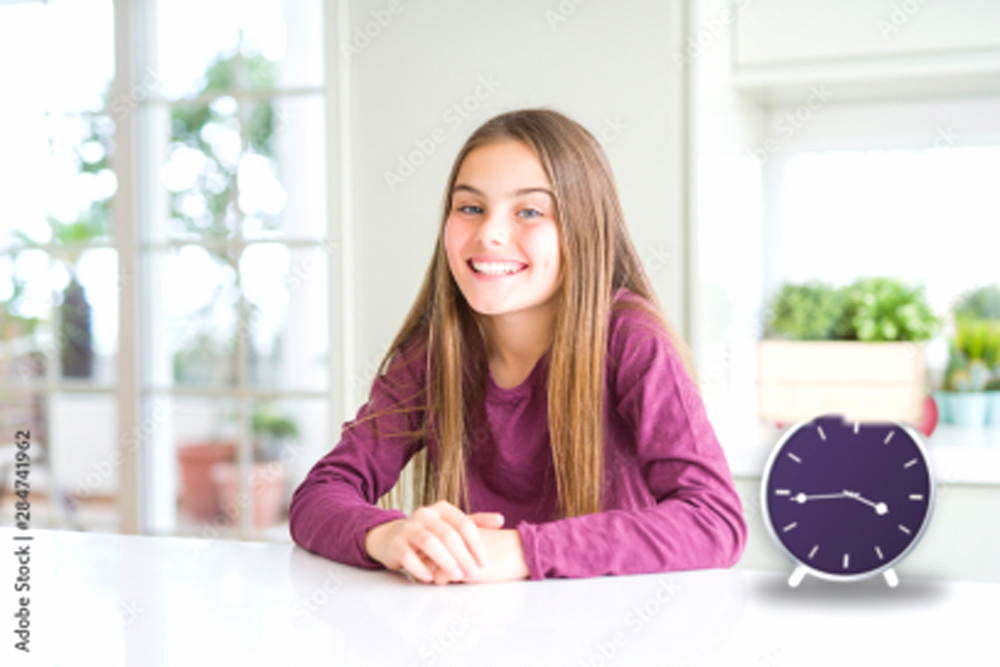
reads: 3,44
